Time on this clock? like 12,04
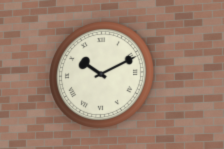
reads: 10,11
